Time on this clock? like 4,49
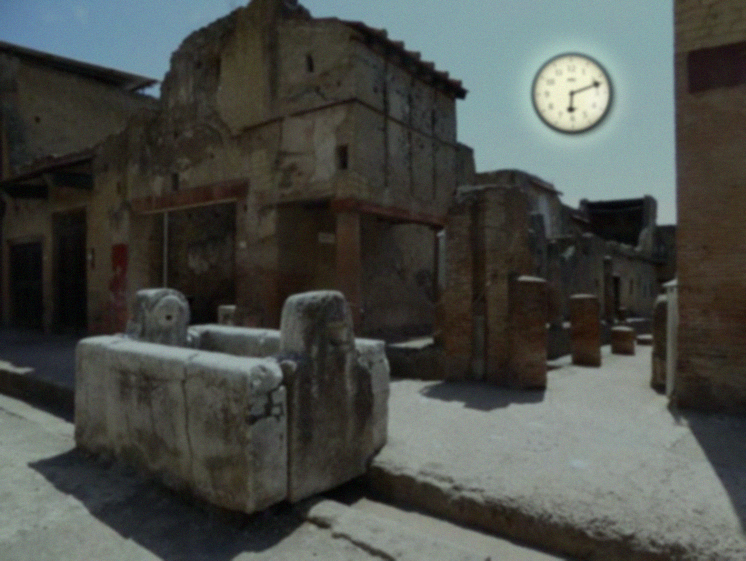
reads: 6,12
